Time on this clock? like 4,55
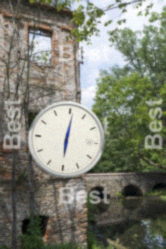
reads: 6,01
